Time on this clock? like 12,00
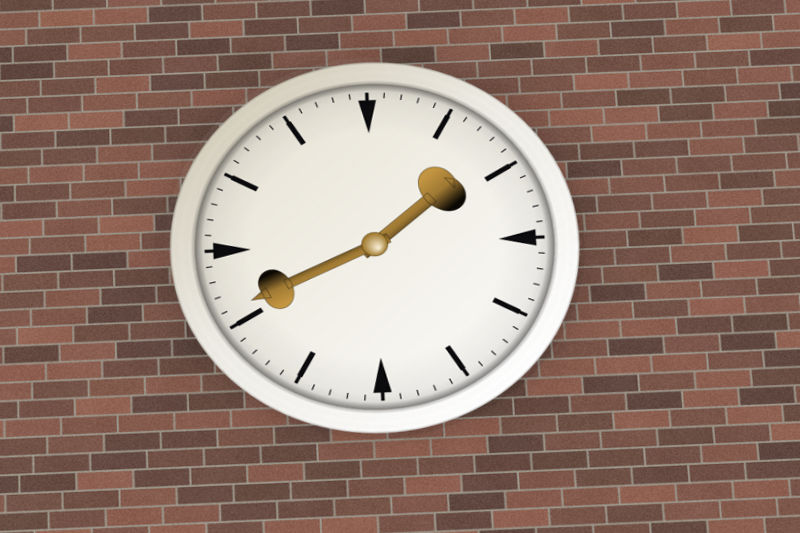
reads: 1,41
